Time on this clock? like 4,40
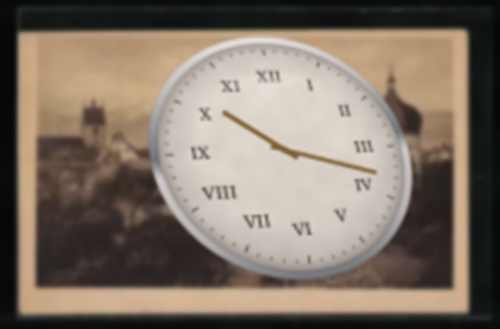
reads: 10,18
